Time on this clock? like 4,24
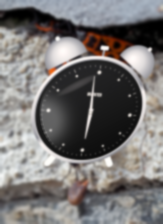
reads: 5,59
